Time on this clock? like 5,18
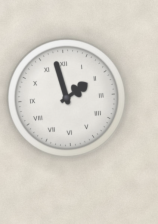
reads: 1,58
